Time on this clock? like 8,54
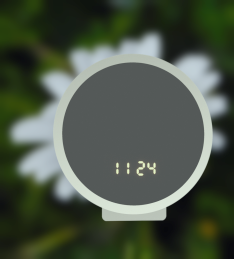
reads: 11,24
